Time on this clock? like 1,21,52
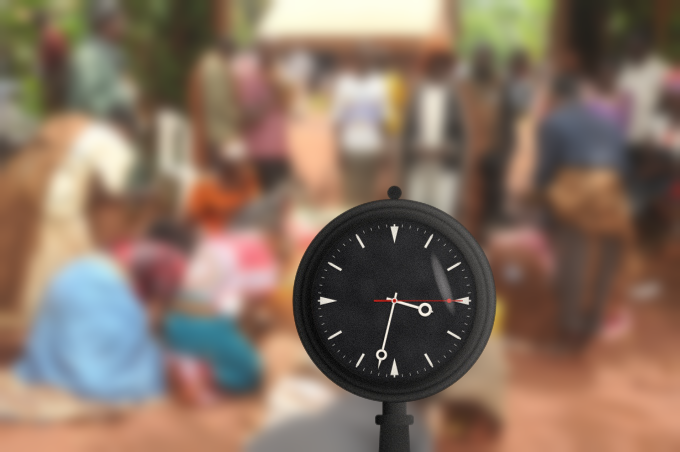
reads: 3,32,15
